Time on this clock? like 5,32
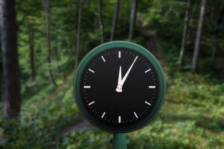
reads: 12,05
